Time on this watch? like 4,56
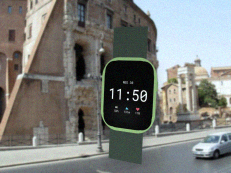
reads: 11,50
